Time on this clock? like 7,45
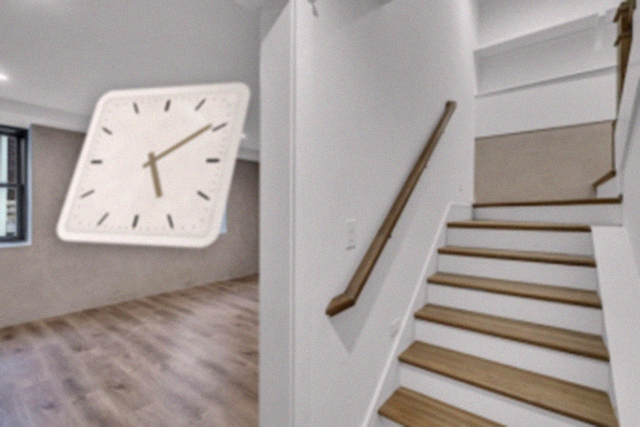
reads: 5,09
